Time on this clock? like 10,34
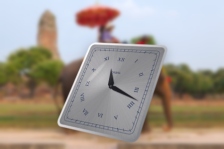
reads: 11,18
